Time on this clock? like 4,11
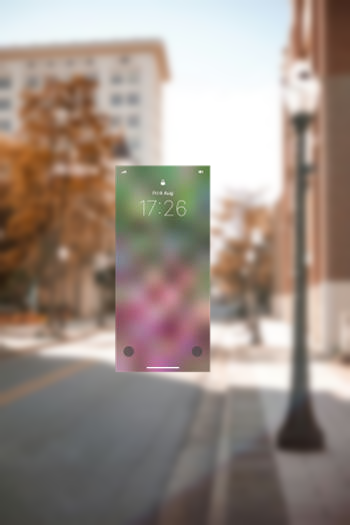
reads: 17,26
